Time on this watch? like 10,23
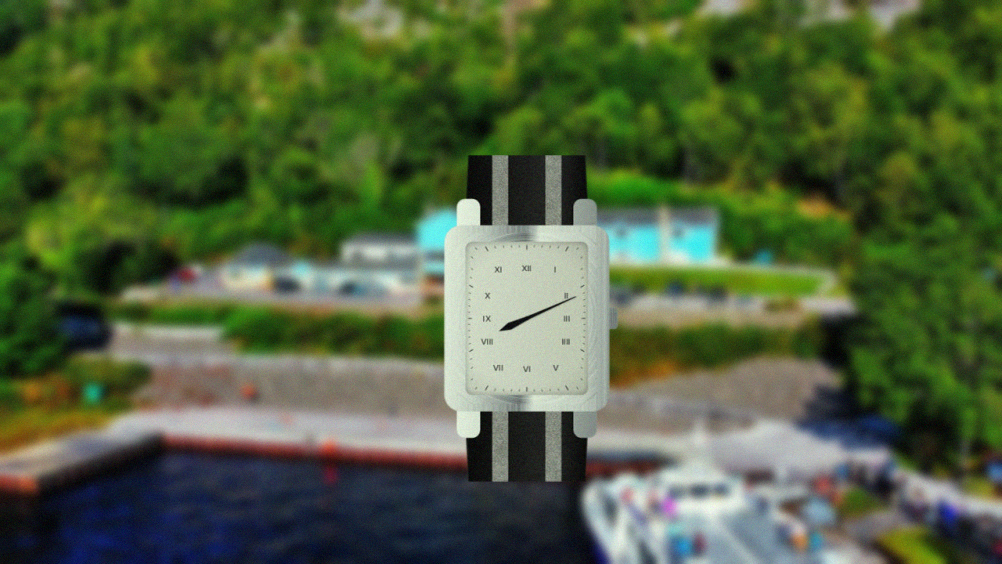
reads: 8,11
